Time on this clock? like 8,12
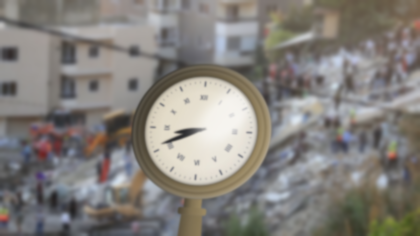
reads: 8,41
